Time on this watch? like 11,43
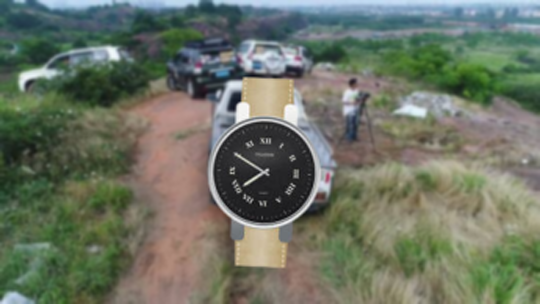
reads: 7,50
